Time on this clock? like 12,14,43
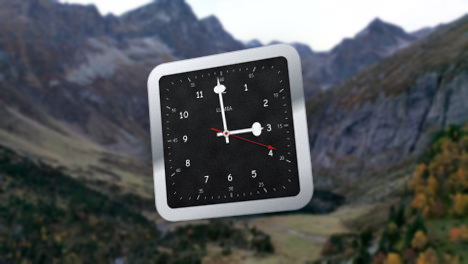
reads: 2,59,19
